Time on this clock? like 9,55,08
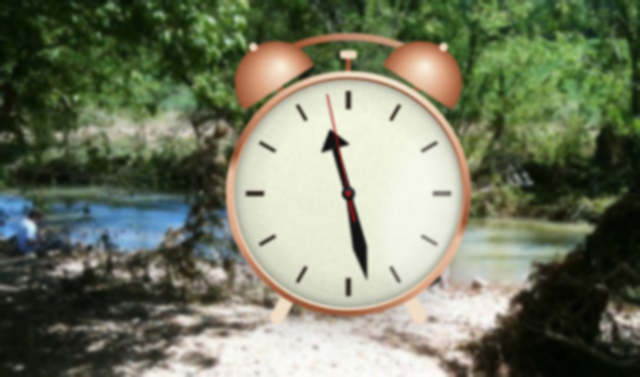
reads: 11,27,58
